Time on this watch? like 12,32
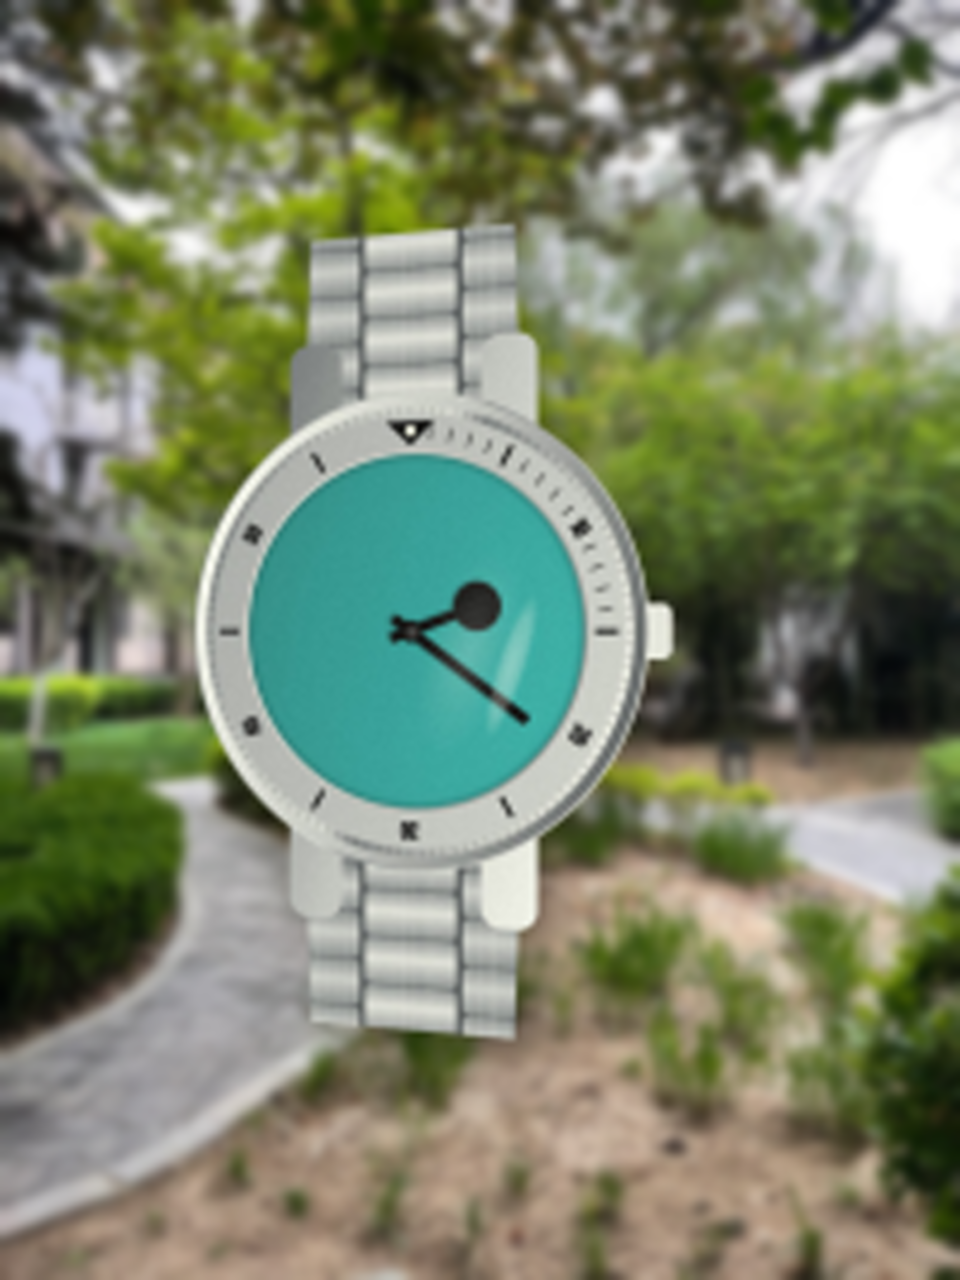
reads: 2,21
